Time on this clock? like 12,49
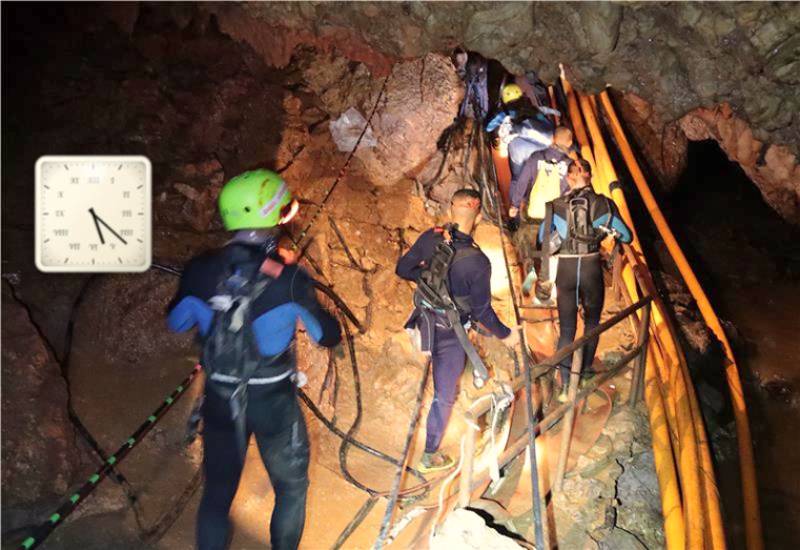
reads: 5,22
